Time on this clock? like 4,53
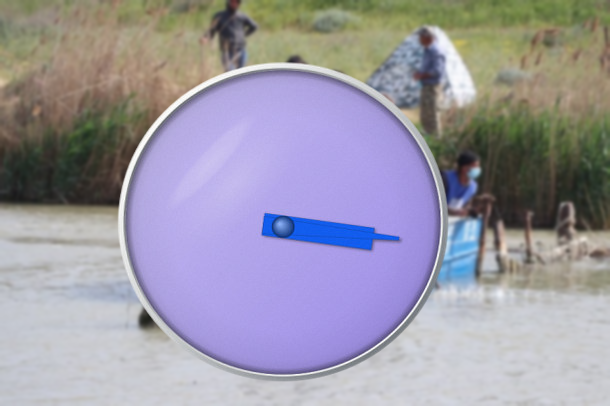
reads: 3,16
